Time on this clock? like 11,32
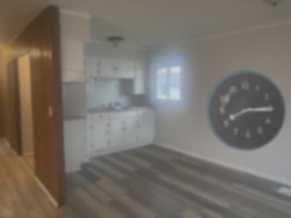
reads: 8,15
